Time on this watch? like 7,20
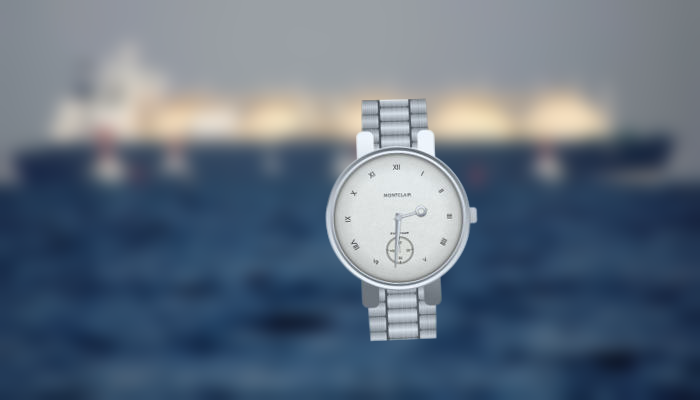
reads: 2,31
